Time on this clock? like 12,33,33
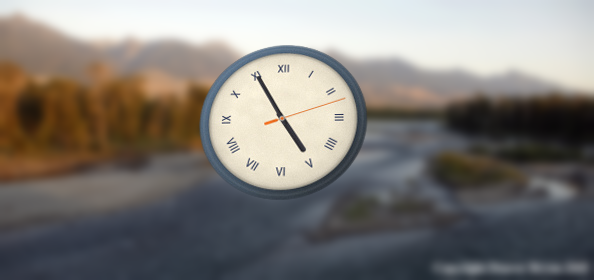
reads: 4,55,12
